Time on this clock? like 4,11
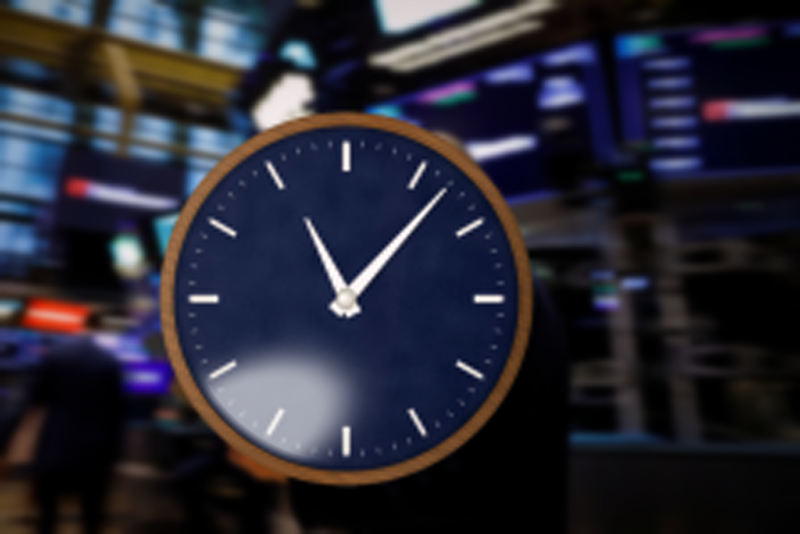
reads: 11,07
